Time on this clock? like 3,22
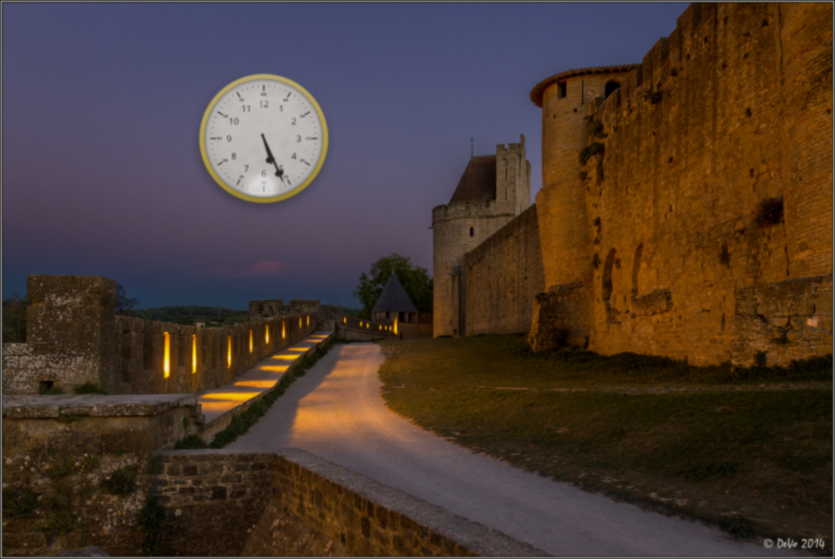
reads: 5,26
